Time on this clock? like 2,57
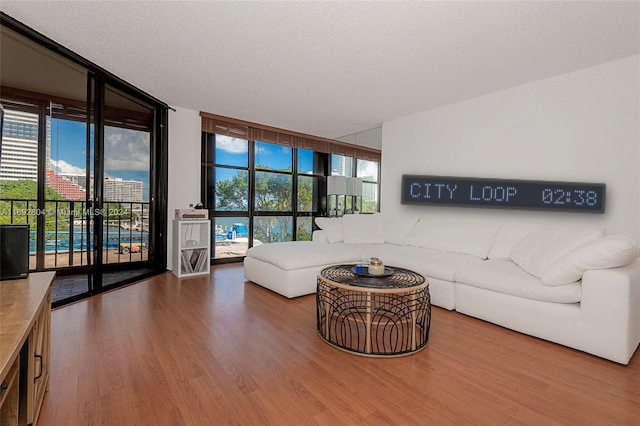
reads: 2,38
